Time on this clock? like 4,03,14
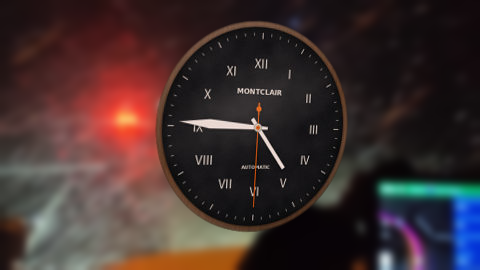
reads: 4,45,30
